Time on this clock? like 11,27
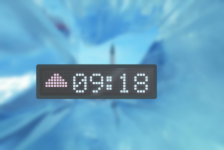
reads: 9,18
